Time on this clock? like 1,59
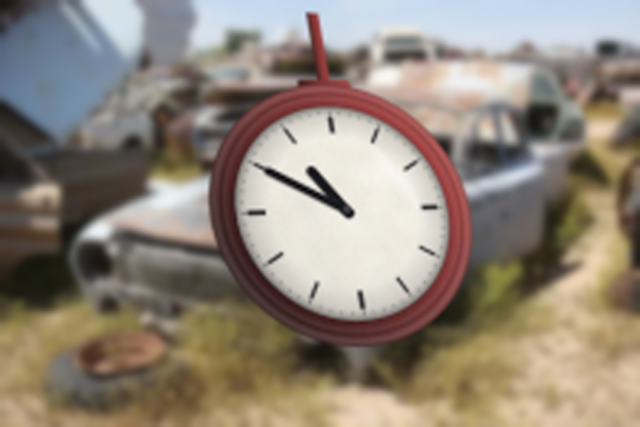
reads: 10,50
